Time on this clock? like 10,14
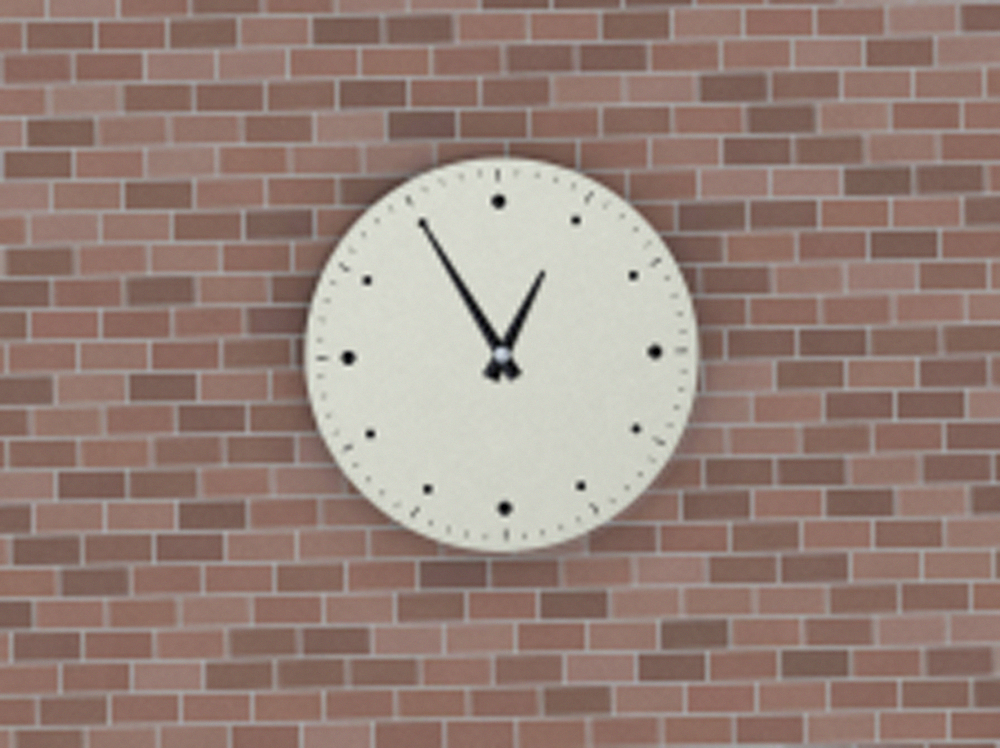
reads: 12,55
